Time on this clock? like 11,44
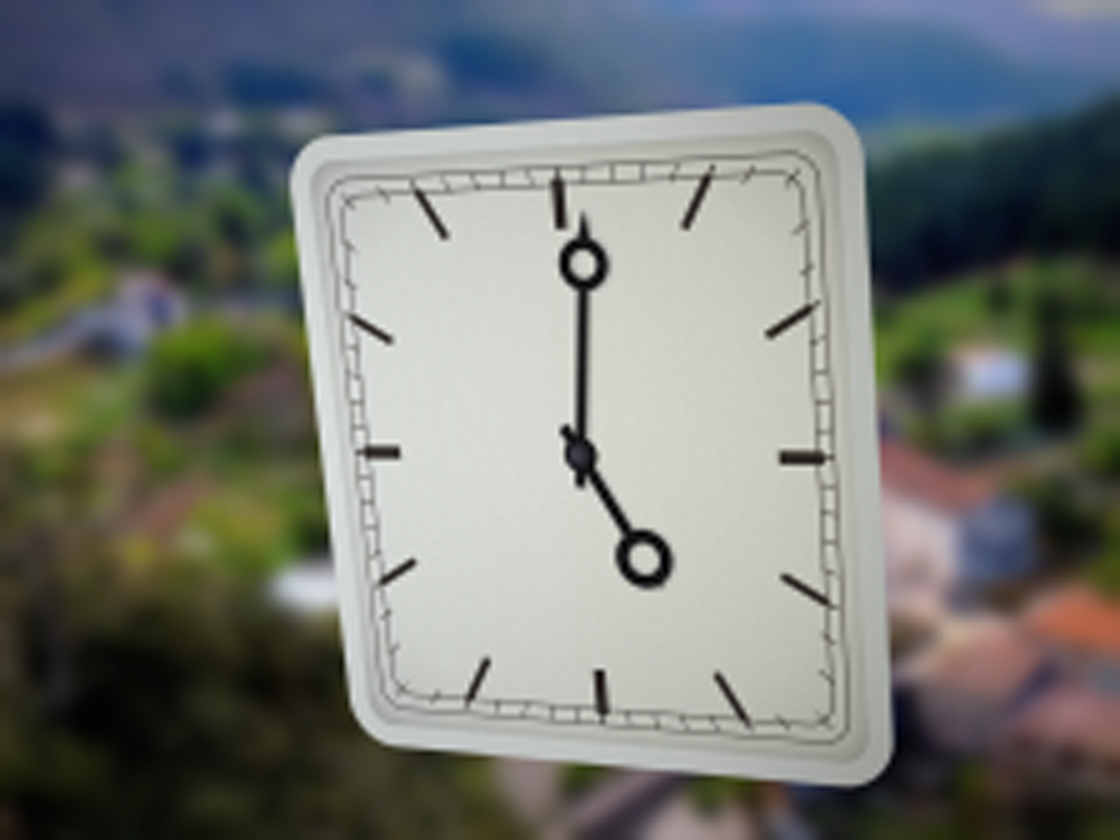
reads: 5,01
